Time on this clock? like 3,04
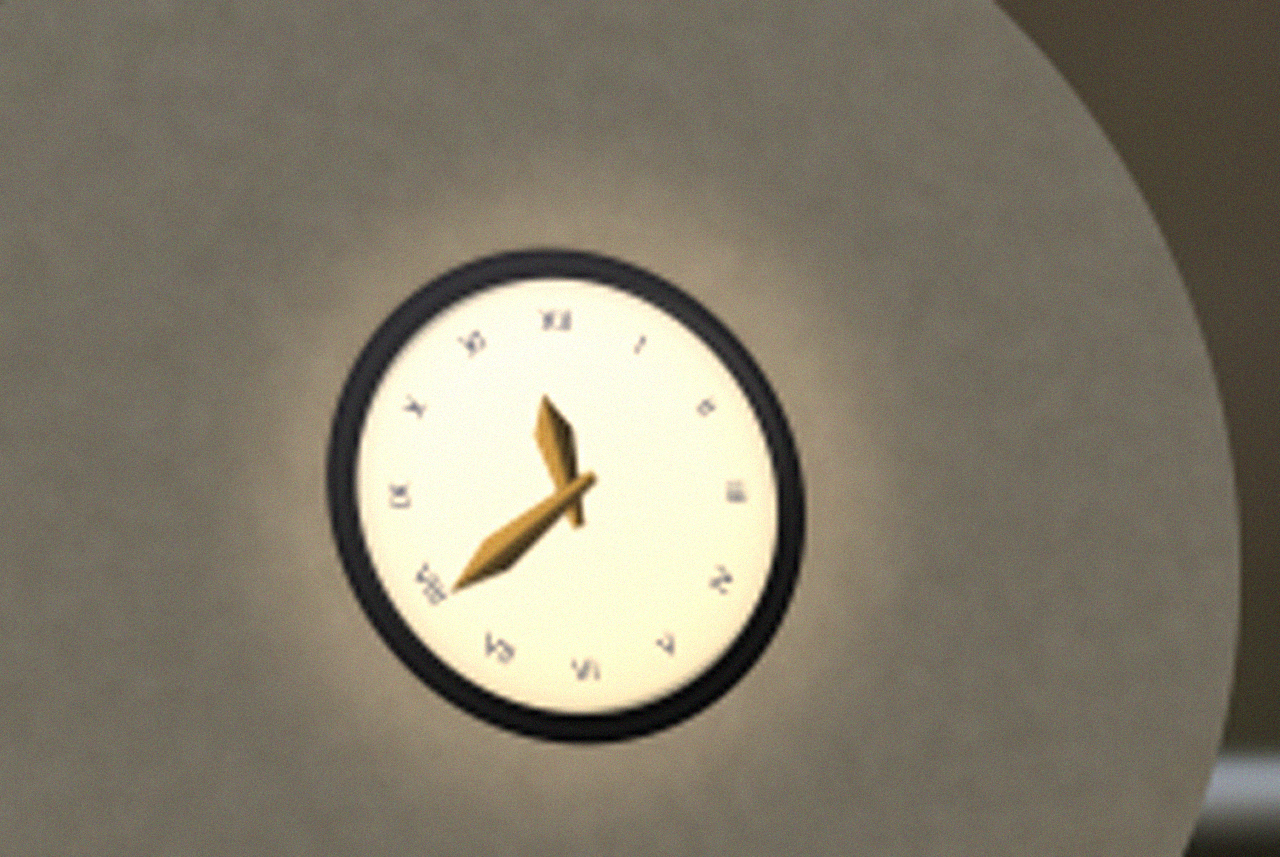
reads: 11,39
